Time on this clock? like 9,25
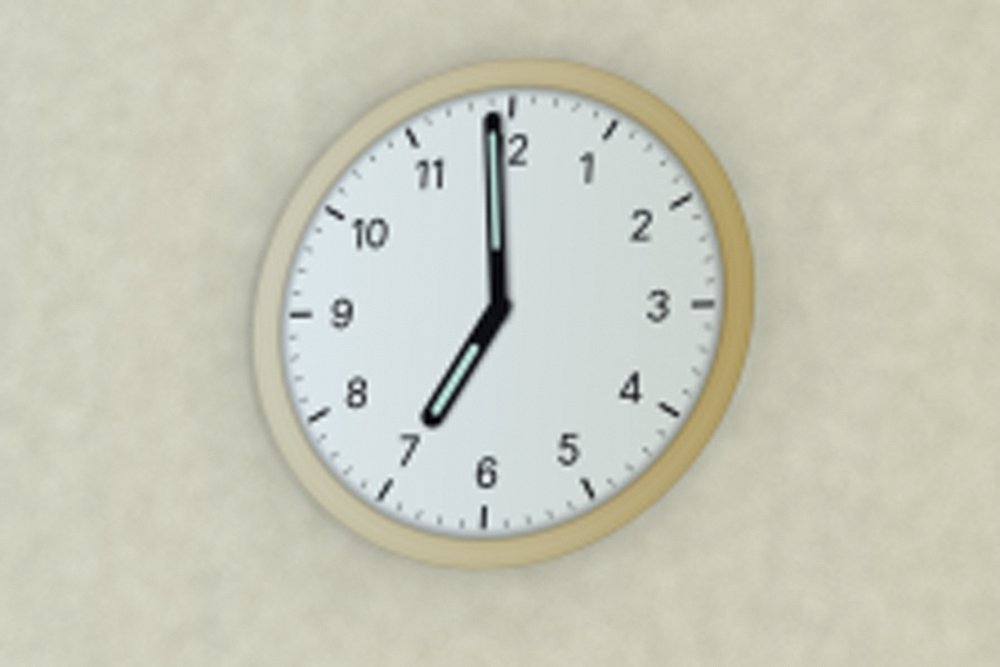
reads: 6,59
